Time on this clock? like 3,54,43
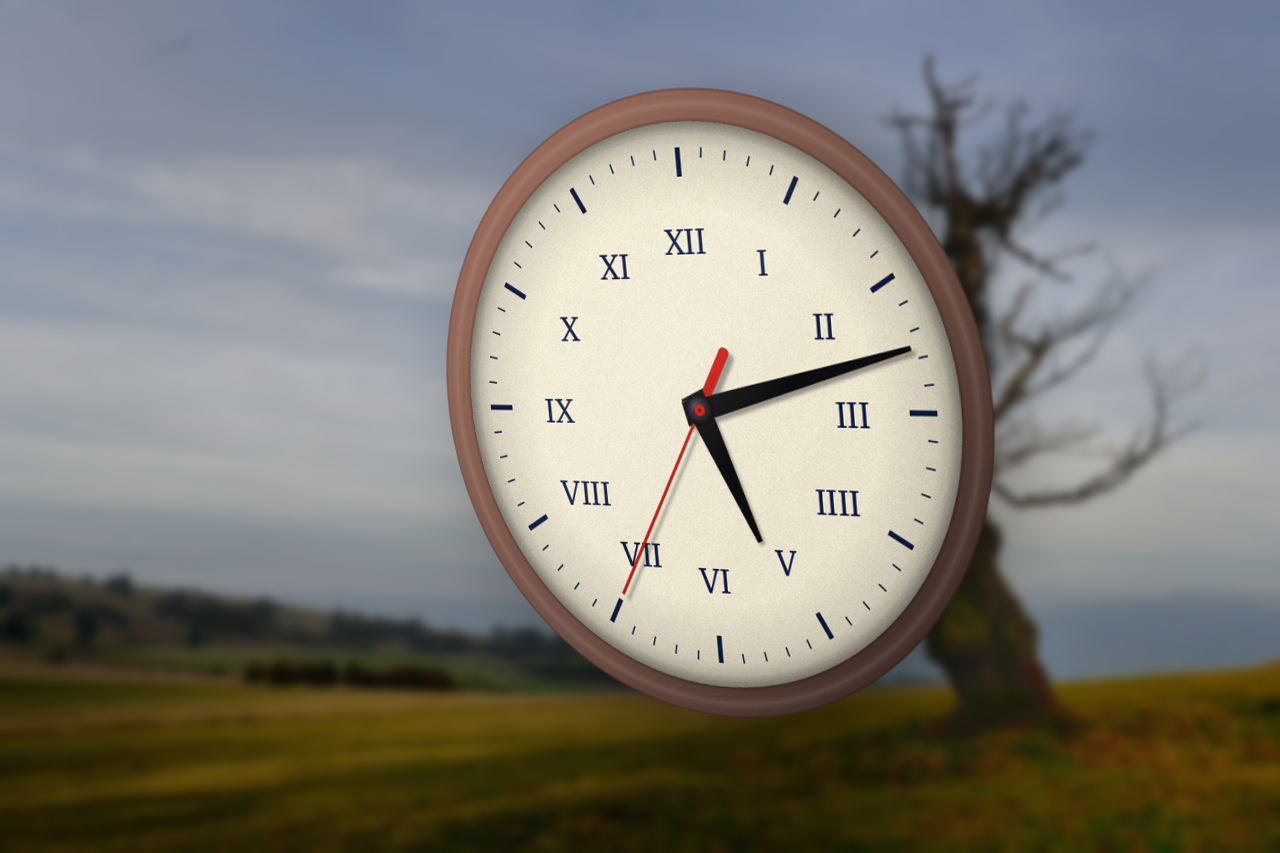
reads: 5,12,35
